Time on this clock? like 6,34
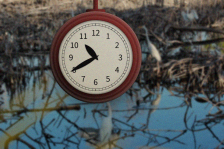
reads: 10,40
